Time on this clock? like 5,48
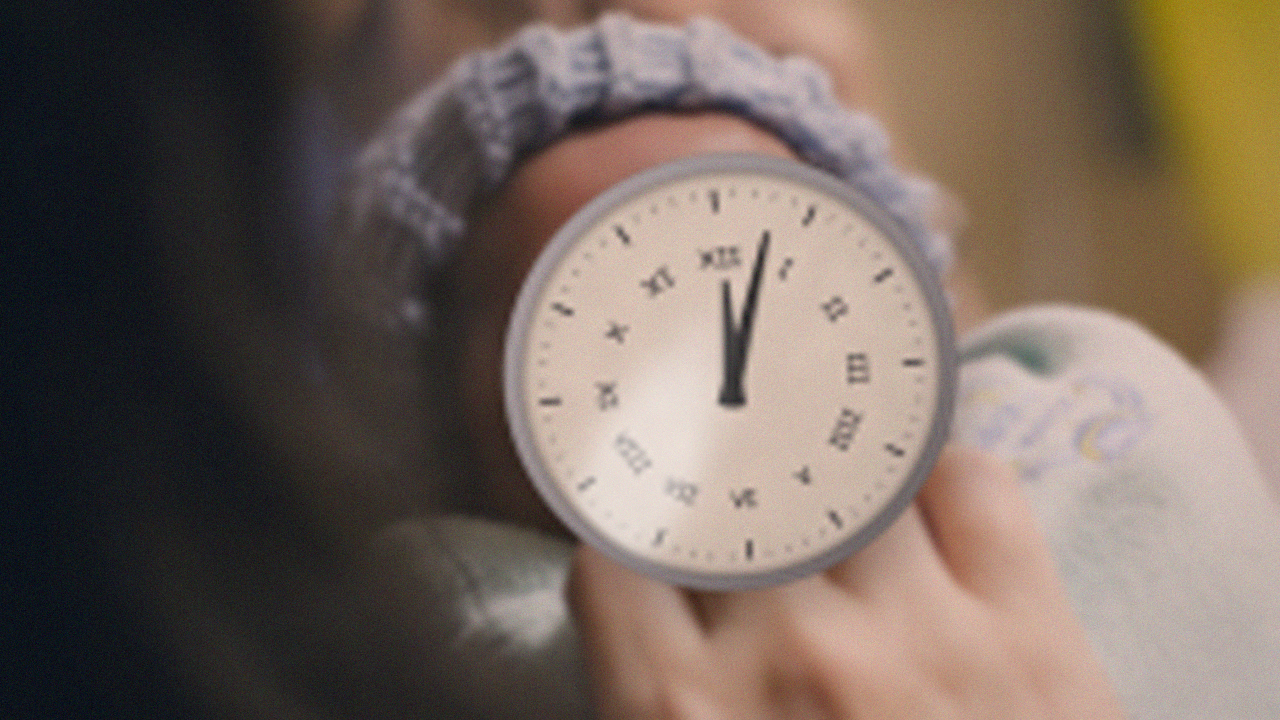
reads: 12,03
